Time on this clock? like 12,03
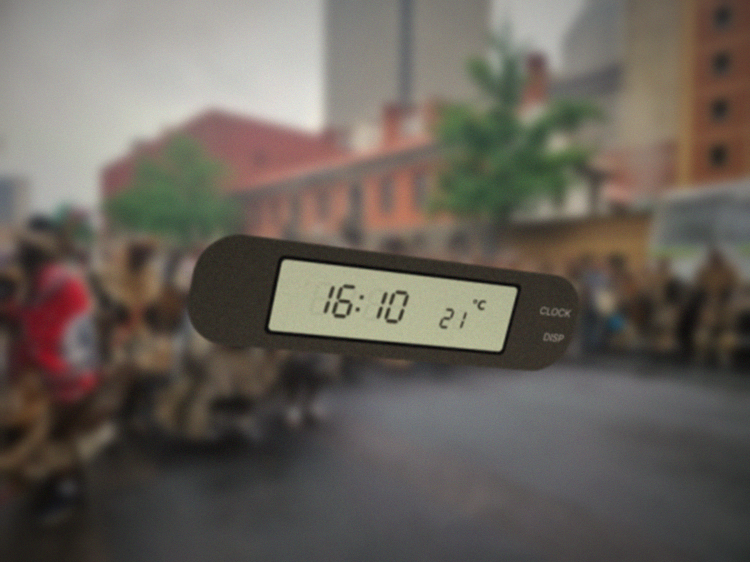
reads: 16,10
